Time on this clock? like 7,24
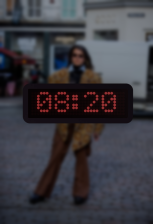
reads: 8,20
